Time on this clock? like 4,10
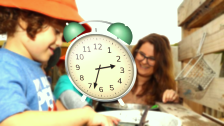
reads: 2,33
